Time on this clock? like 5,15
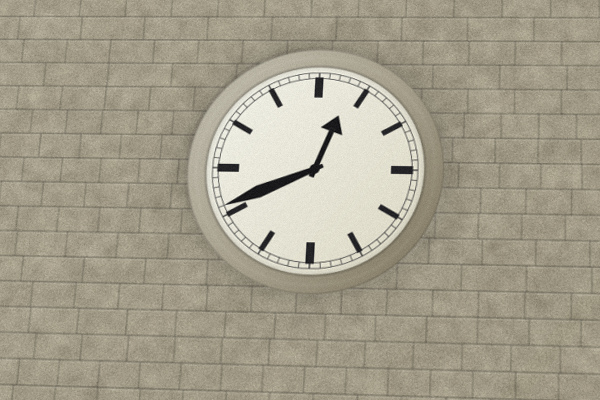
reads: 12,41
